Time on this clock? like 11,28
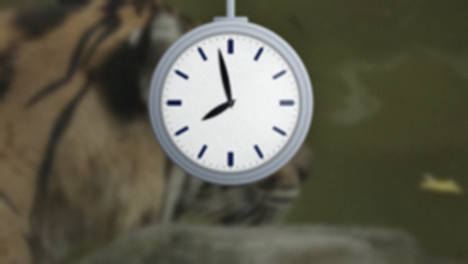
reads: 7,58
